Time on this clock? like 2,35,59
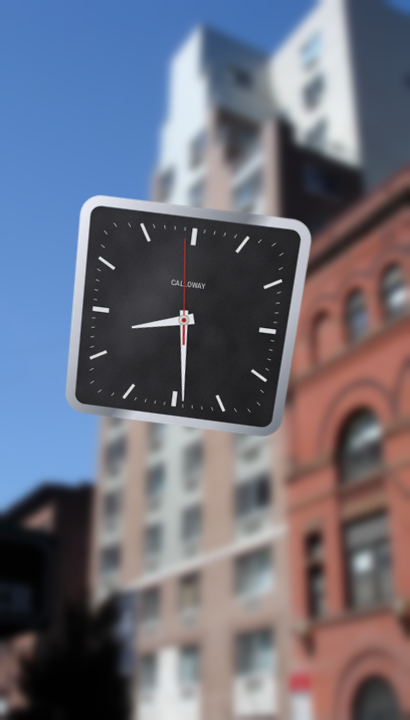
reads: 8,28,59
